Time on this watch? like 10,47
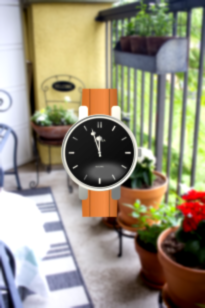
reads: 11,57
